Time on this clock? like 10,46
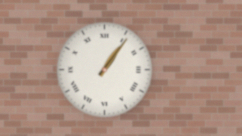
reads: 1,06
